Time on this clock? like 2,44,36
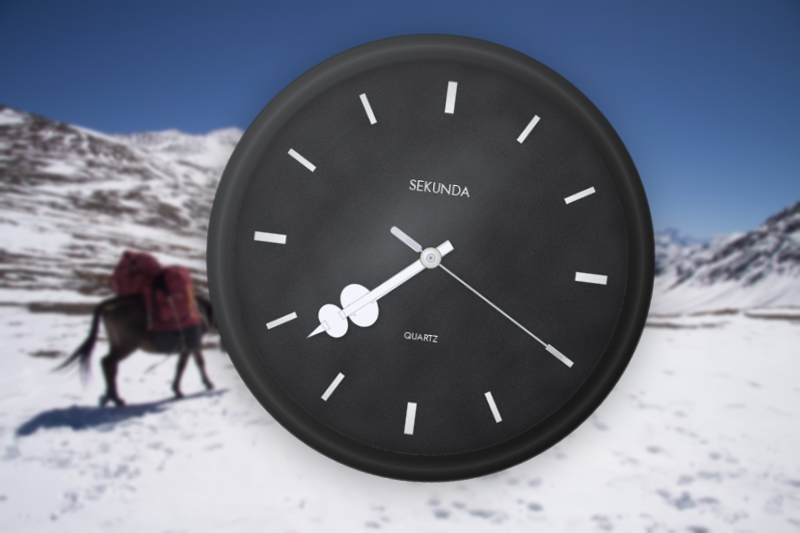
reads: 7,38,20
